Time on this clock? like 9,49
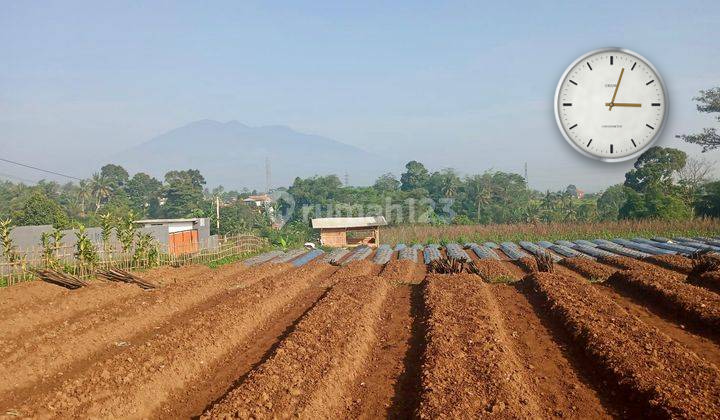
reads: 3,03
